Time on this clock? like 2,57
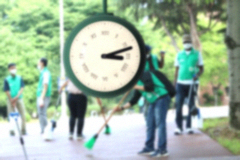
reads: 3,12
